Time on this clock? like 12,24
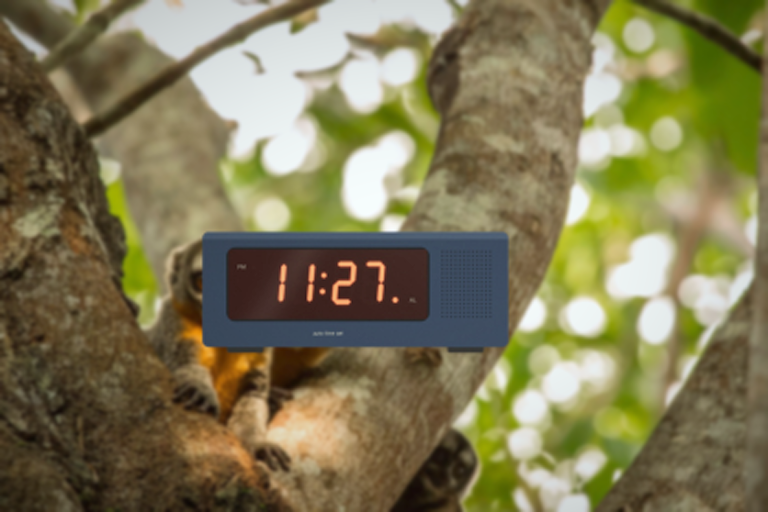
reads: 11,27
